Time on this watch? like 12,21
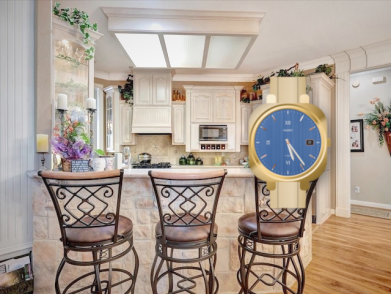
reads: 5,24
